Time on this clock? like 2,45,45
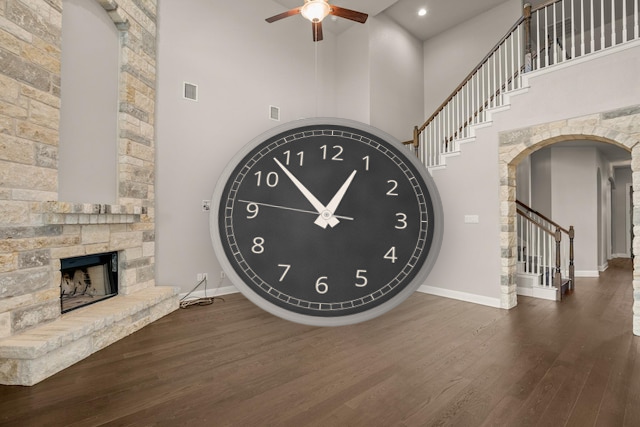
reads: 12,52,46
